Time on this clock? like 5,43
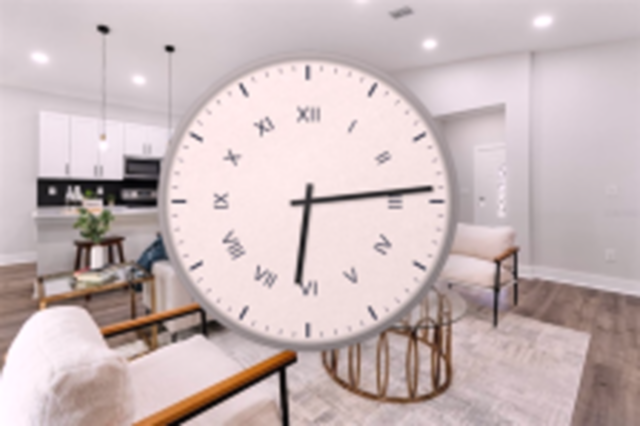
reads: 6,14
